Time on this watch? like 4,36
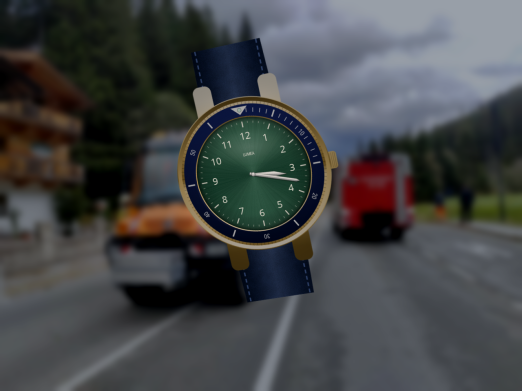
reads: 3,18
